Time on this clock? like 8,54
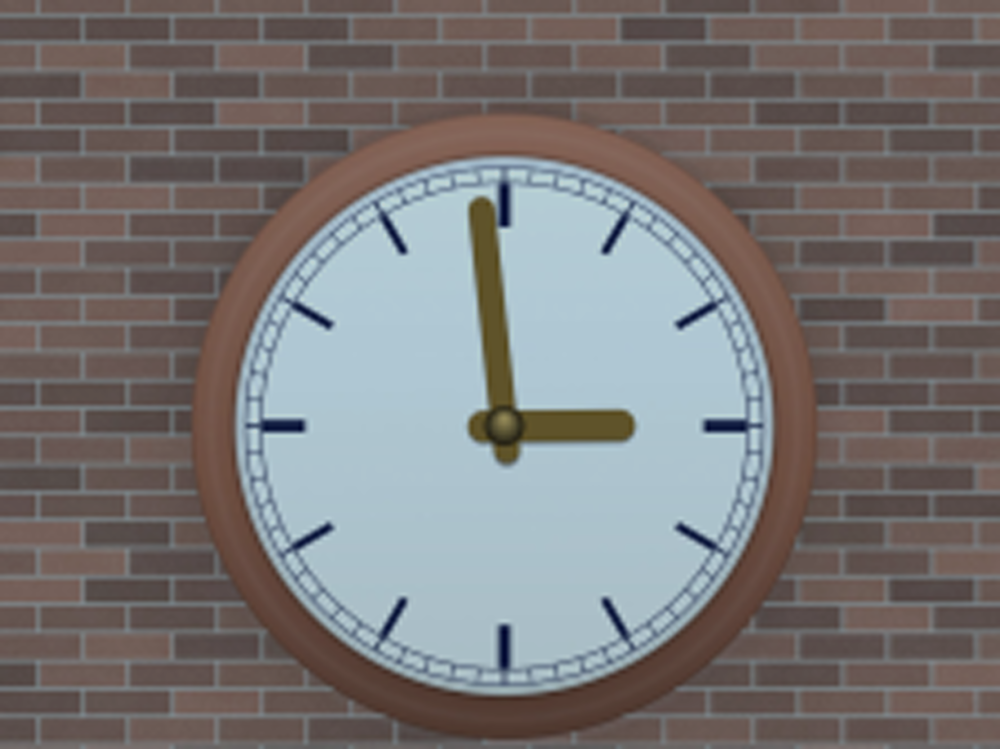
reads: 2,59
